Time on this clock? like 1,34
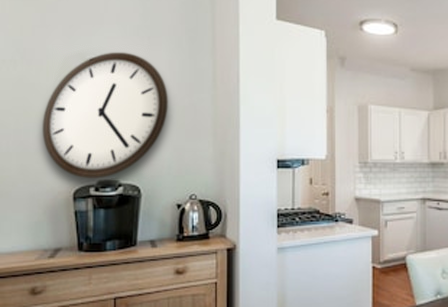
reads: 12,22
